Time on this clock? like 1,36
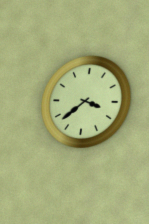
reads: 3,38
